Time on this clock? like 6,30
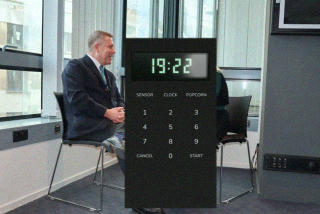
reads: 19,22
